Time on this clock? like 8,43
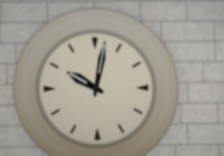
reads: 10,02
